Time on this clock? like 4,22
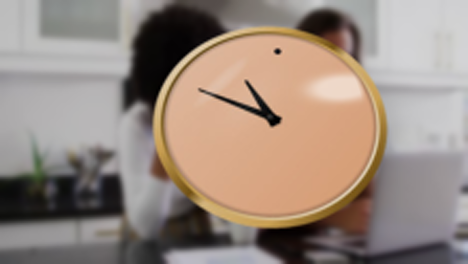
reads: 10,48
